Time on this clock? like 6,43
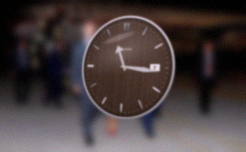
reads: 11,16
